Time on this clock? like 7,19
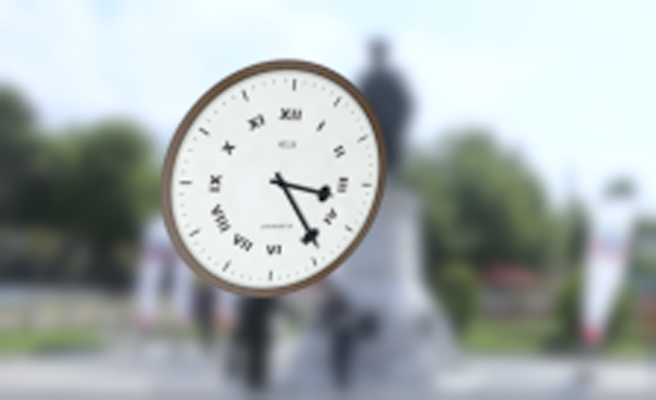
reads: 3,24
